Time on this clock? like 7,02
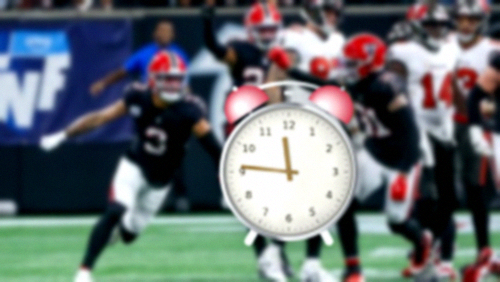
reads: 11,46
